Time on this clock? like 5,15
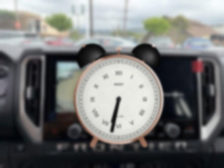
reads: 6,32
